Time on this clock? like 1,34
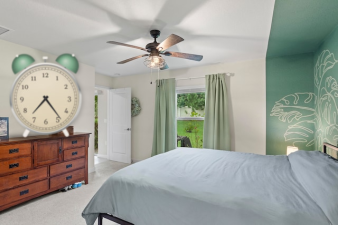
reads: 7,24
